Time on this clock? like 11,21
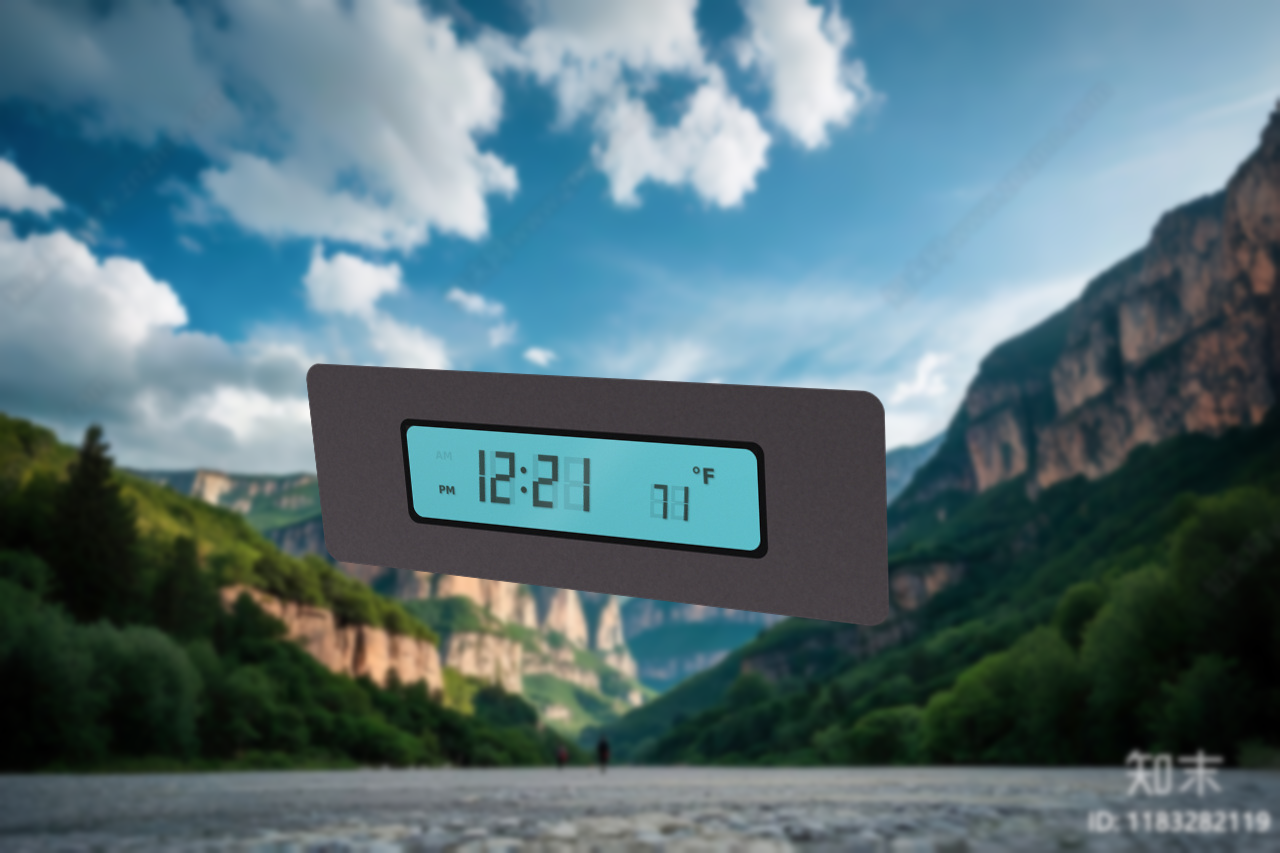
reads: 12,21
